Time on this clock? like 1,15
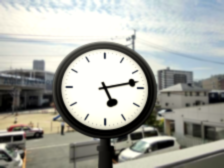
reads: 5,13
